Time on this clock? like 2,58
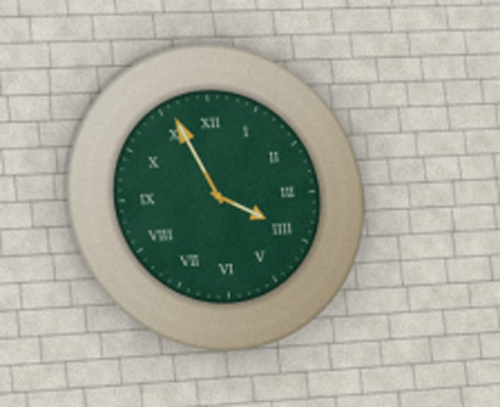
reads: 3,56
